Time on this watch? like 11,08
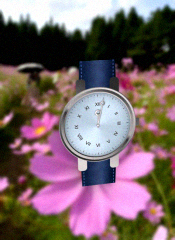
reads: 12,02
